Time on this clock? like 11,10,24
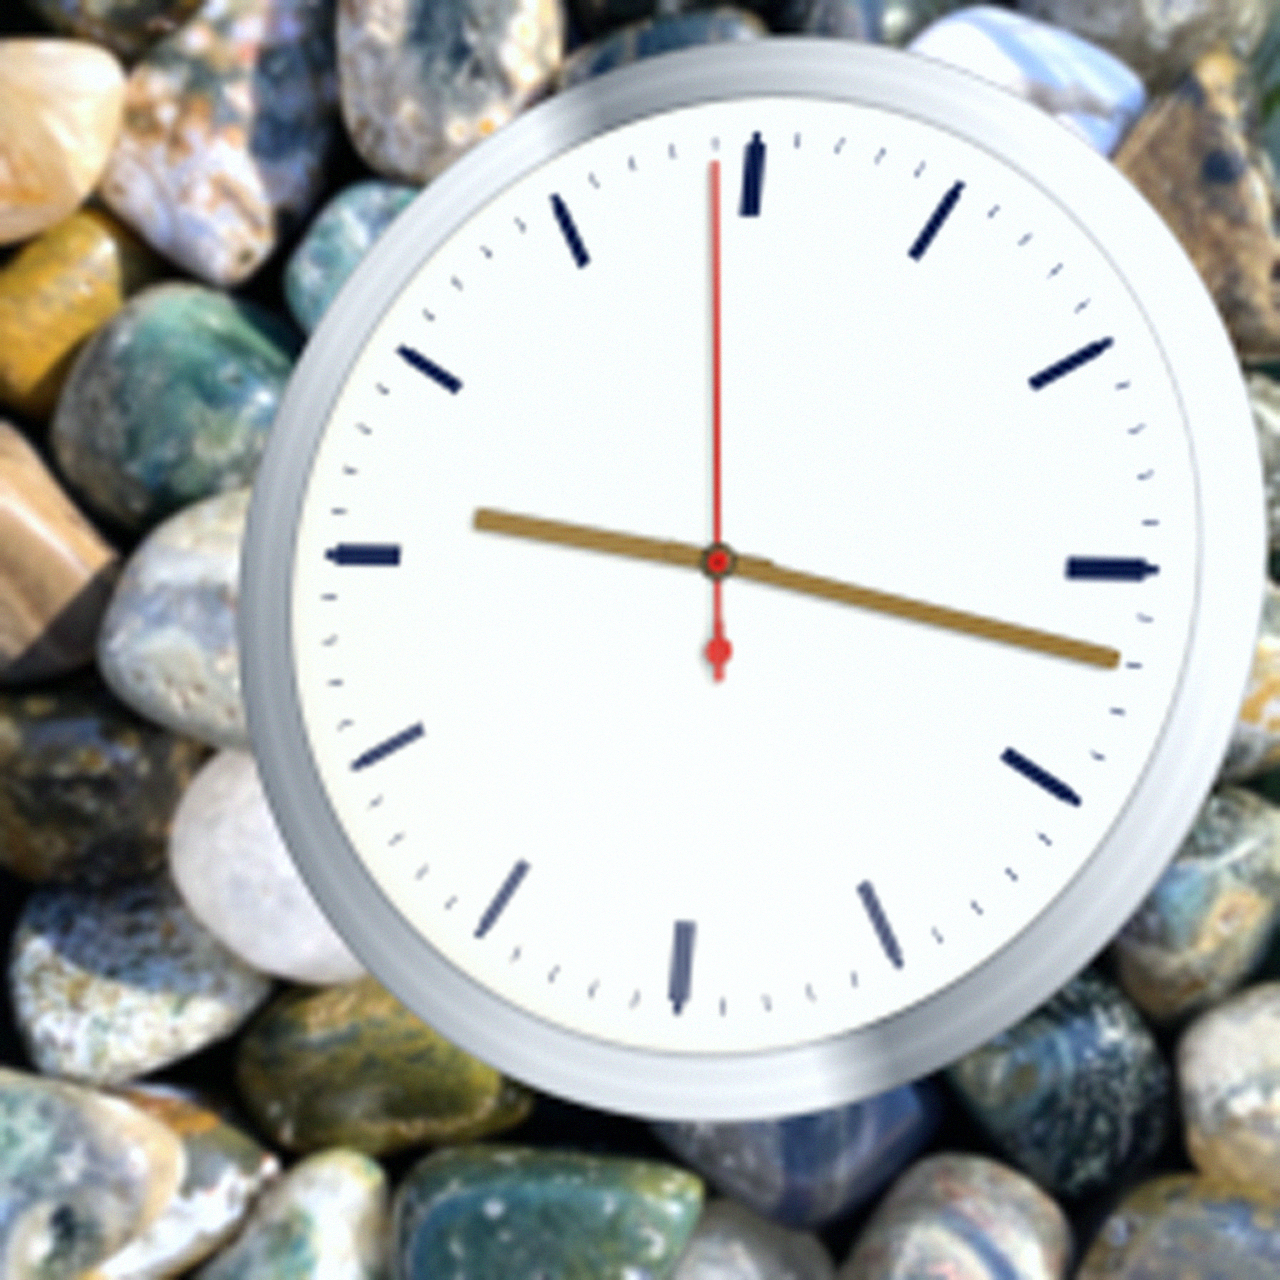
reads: 9,16,59
